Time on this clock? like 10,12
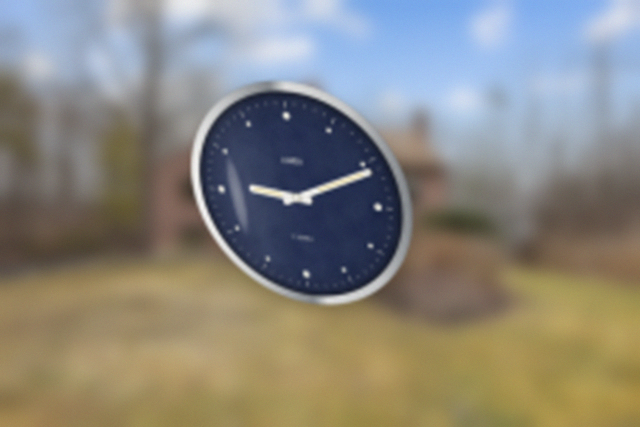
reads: 9,11
